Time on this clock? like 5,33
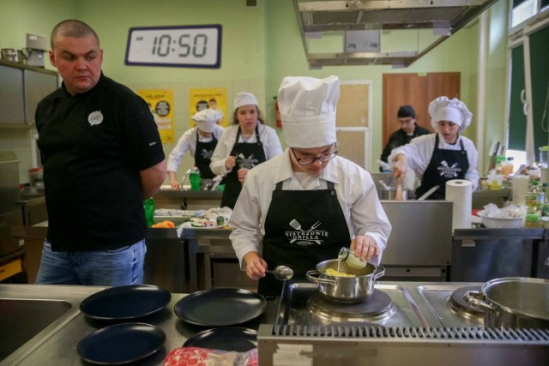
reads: 10,50
